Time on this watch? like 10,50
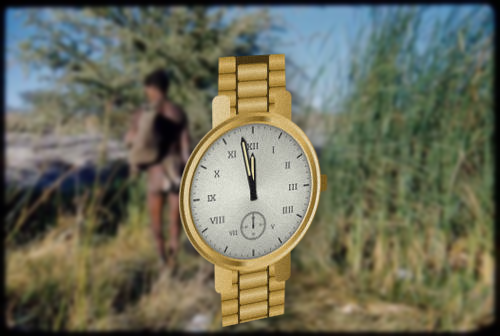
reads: 11,58
